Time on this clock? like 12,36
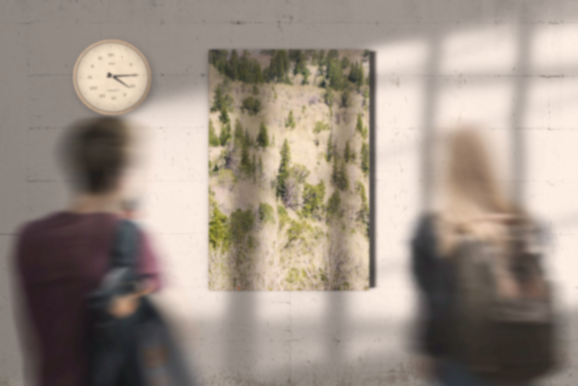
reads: 4,15
